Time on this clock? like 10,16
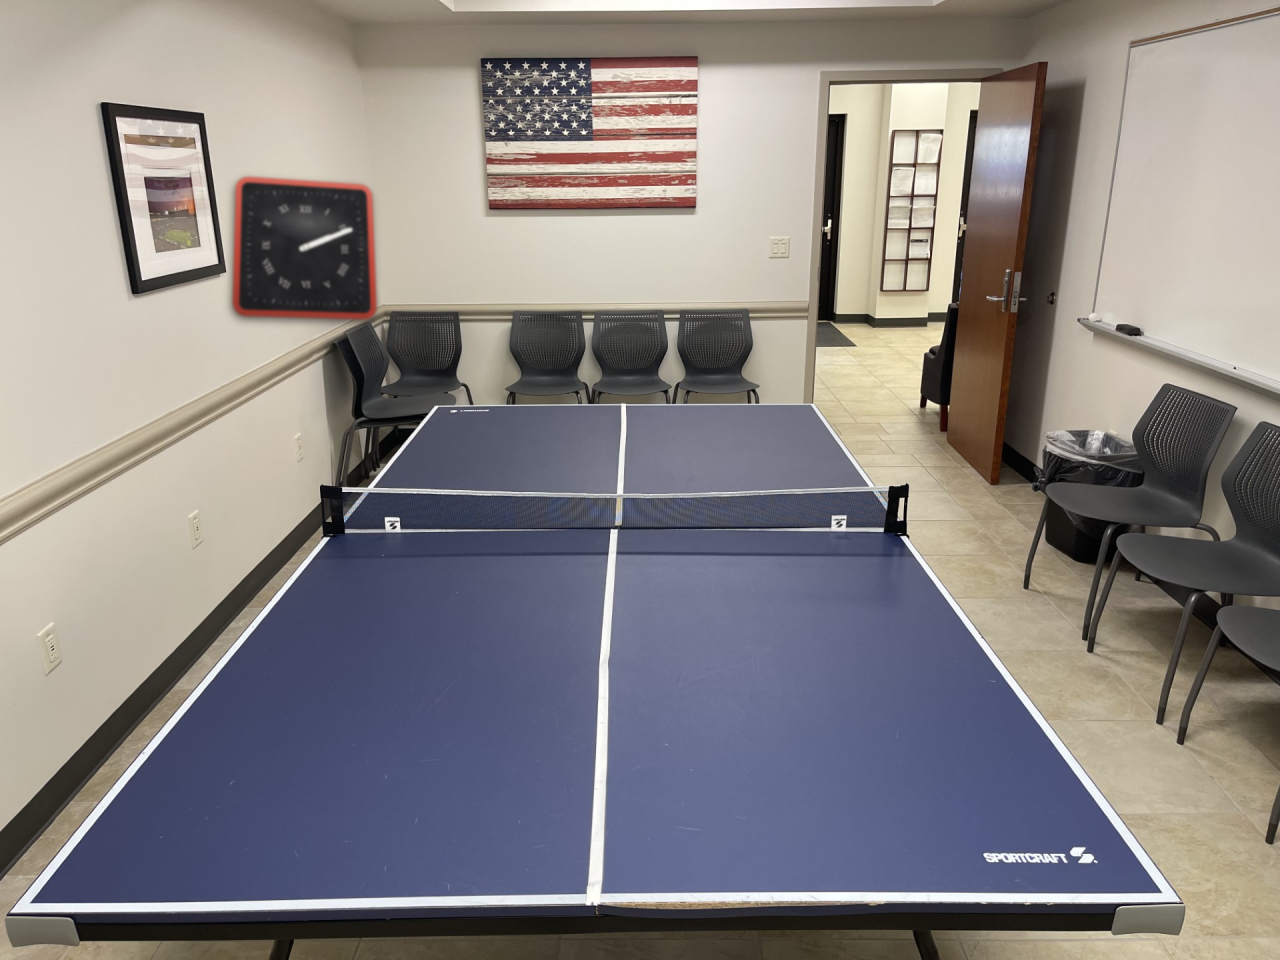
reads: 2,11
